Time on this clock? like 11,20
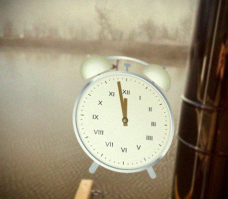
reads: 11,58
